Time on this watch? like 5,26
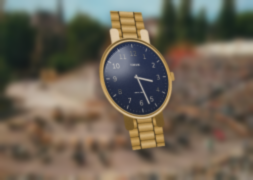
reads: 3,27
